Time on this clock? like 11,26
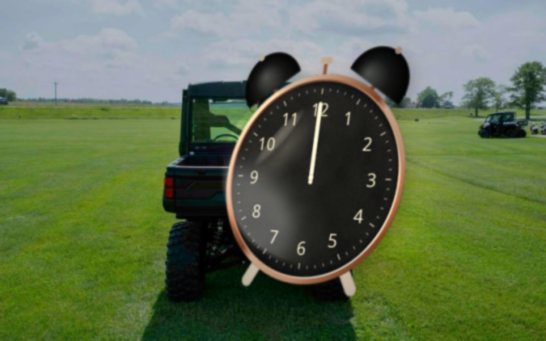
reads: 12,00
